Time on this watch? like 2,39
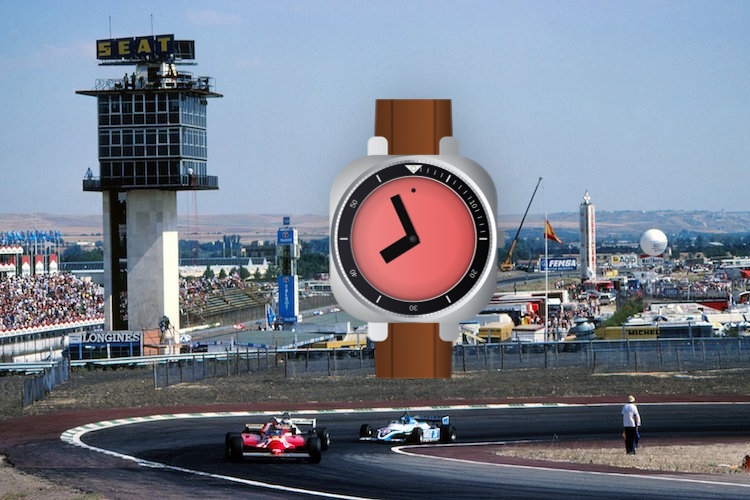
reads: 7,56
